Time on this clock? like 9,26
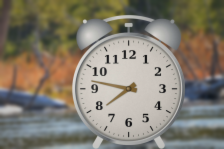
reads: 7,47
